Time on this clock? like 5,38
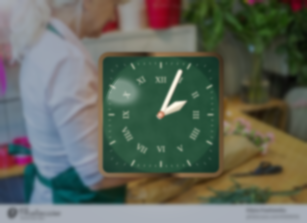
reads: 2,04
